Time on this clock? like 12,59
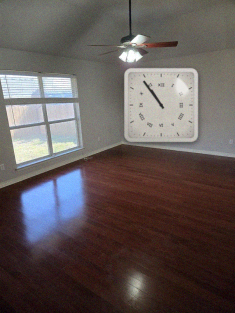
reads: 10,54
